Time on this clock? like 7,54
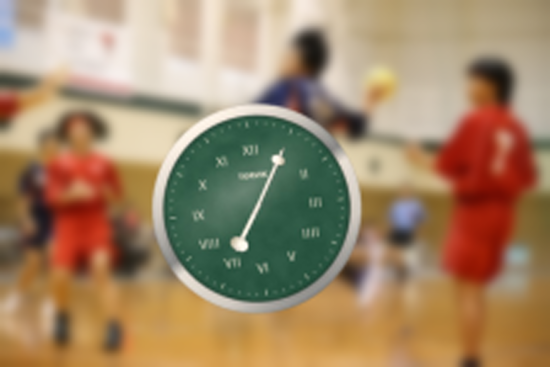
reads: 7,05
